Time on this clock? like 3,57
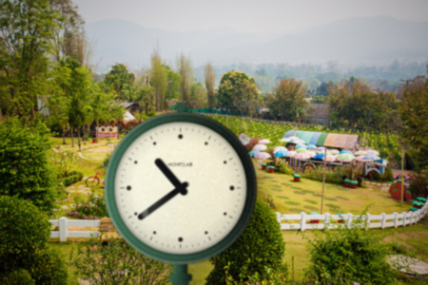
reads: 10,39
